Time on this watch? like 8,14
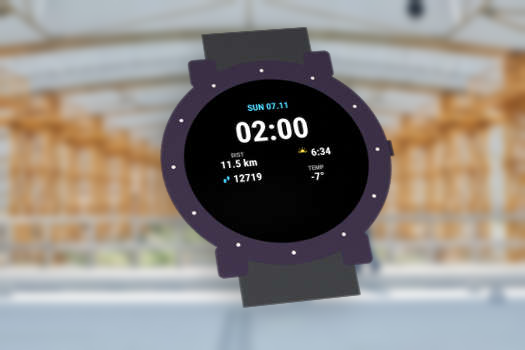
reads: 2,00
